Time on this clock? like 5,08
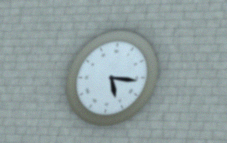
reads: 5,16
